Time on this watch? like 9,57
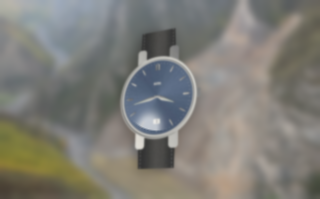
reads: 3,43
